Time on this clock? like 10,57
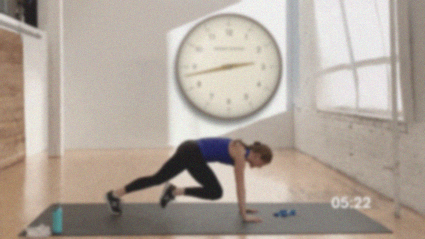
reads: 2,43
